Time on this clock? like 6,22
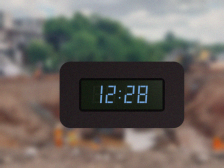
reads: 12,28
